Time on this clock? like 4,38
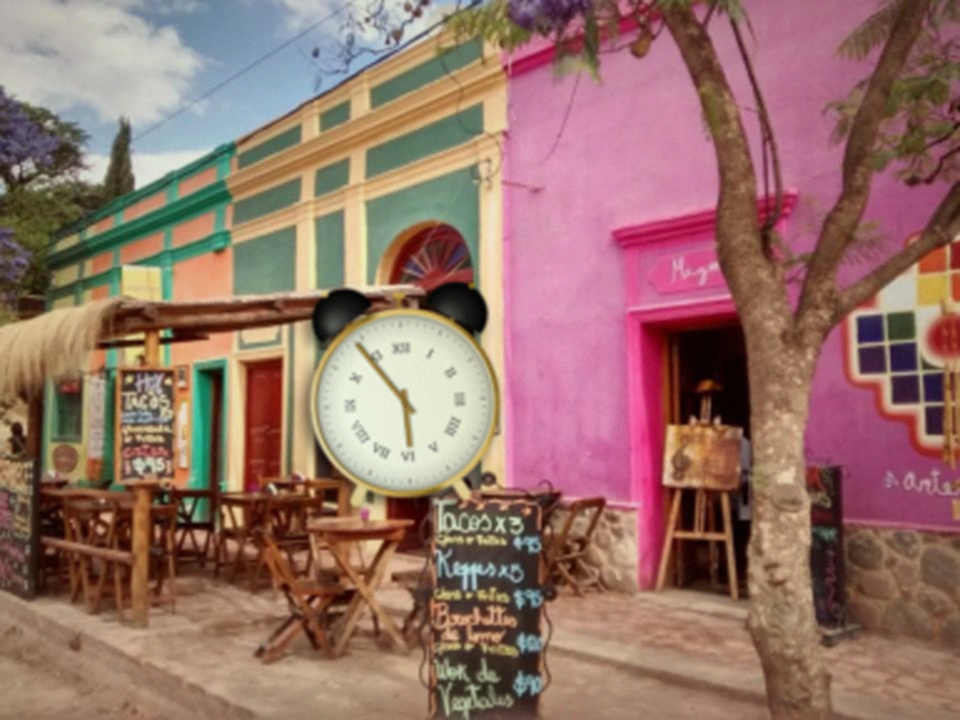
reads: 5,54
